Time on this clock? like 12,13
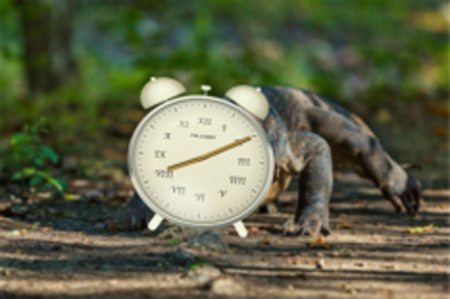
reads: 8,10
